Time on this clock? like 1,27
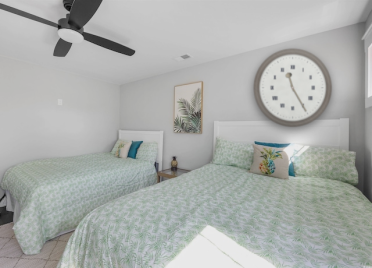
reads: 11,25
